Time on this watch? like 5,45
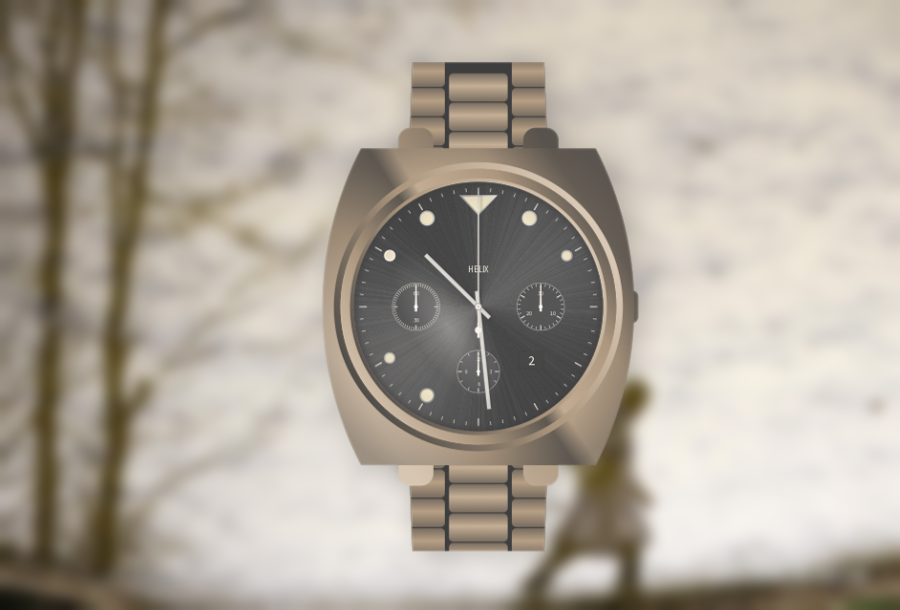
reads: 10,29
